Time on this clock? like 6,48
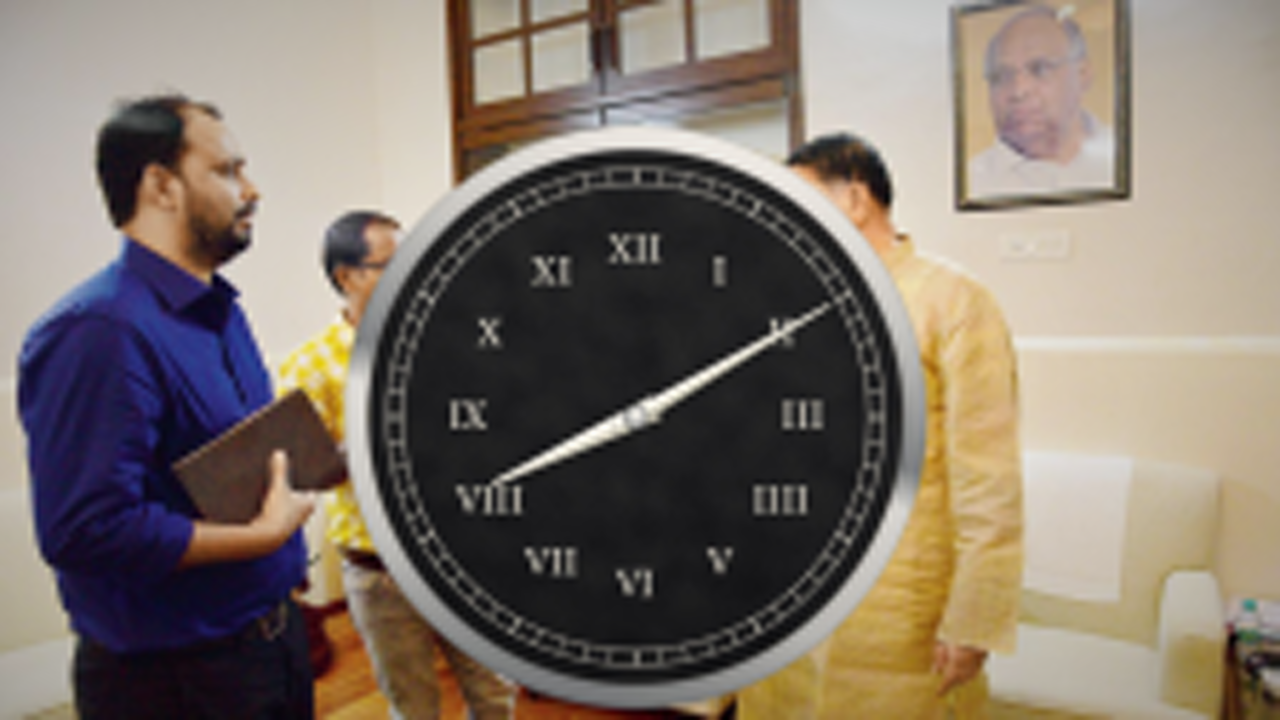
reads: 8,10
